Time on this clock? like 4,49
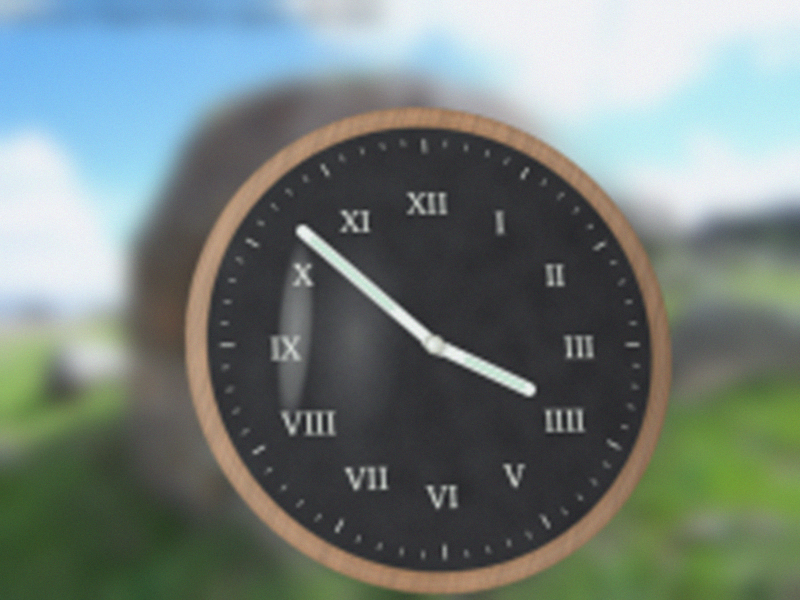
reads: 3,52
